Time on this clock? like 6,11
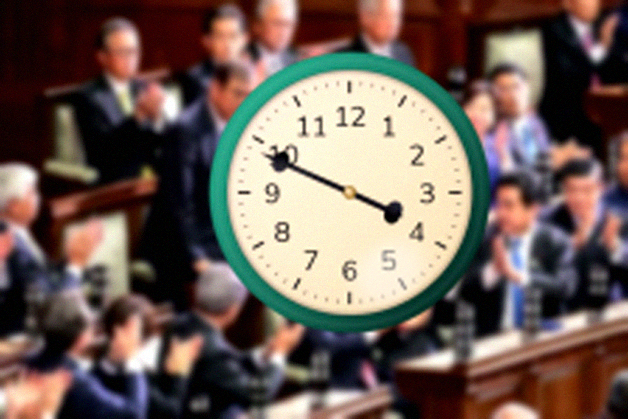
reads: 3,49
